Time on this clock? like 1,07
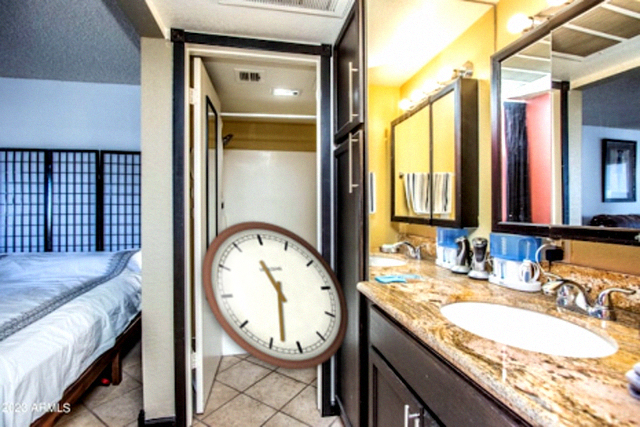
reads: 11,33
